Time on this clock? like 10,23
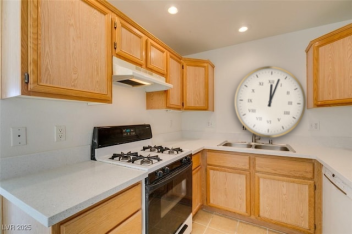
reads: 12,03
